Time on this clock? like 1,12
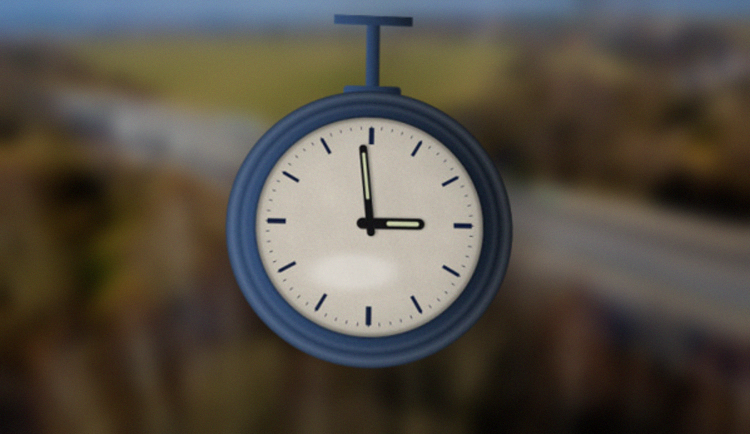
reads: 2,59
